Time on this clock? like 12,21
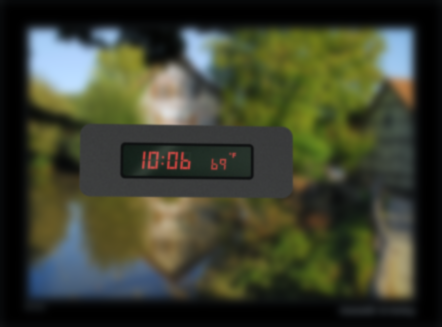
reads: 10,06
